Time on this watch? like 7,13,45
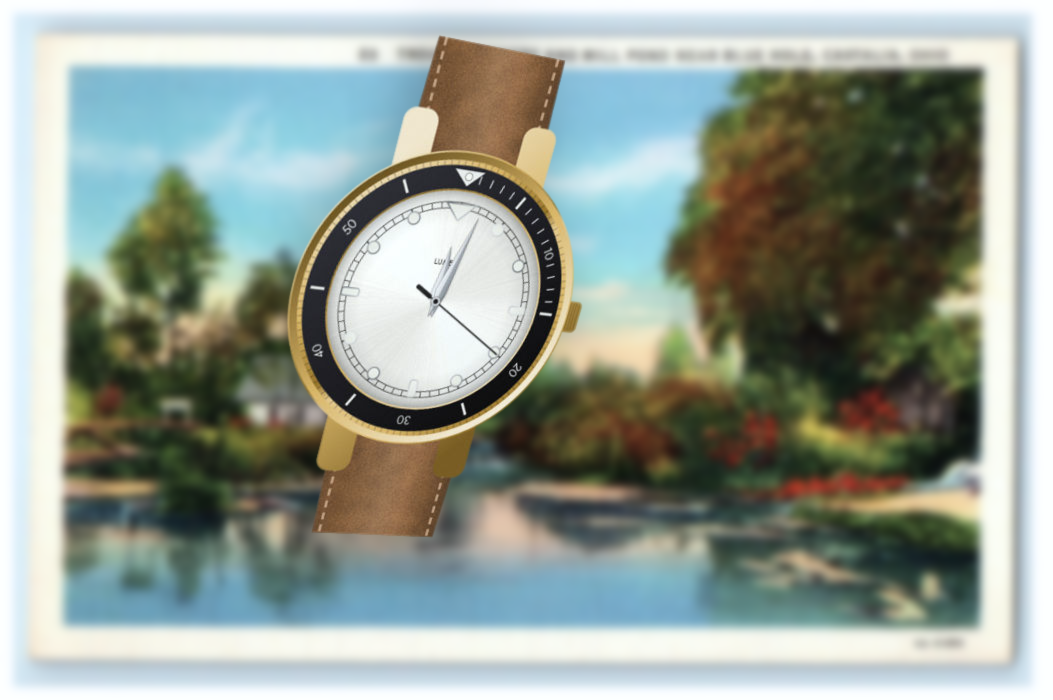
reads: 12,02,20
